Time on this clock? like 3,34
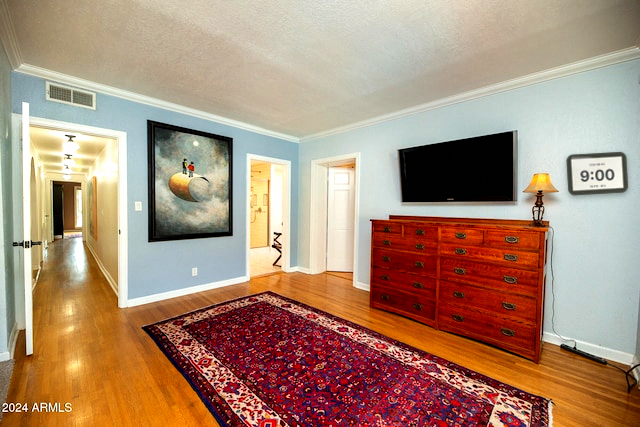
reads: 9,00
